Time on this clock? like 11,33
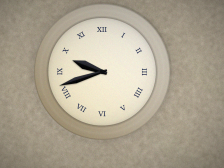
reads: 9,42
